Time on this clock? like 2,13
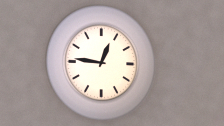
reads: 12,46
